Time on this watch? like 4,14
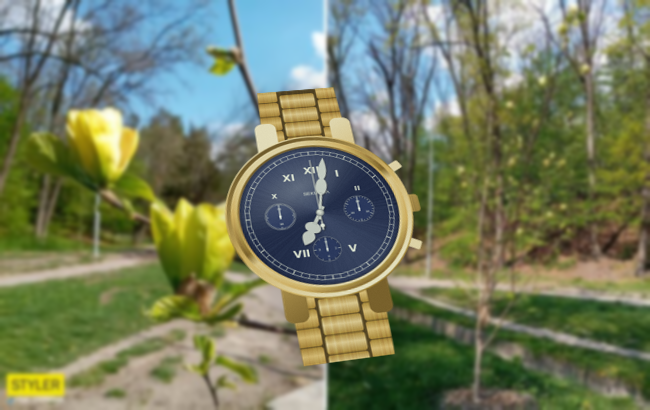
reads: 7,02
